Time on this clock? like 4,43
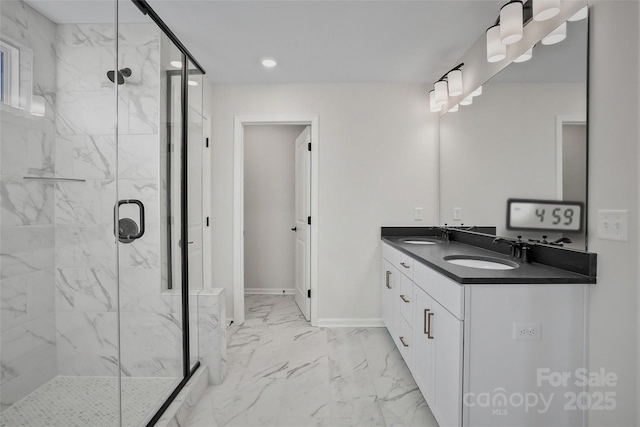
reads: 4,59
